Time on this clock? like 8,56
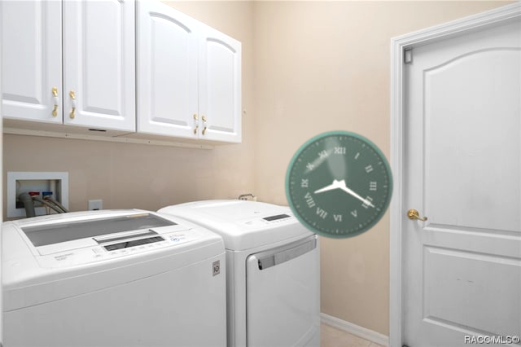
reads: 8,20
